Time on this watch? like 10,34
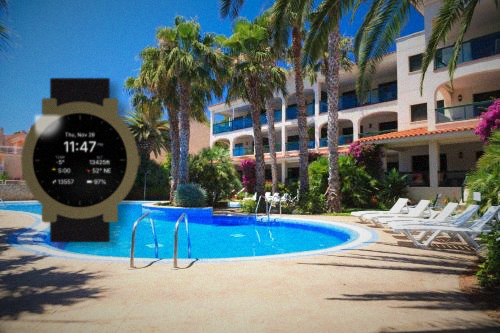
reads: 11,47
